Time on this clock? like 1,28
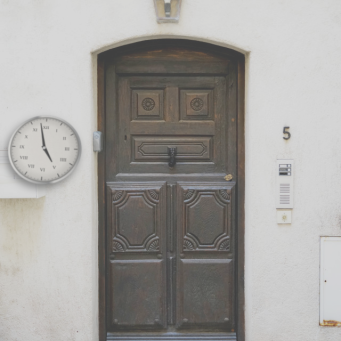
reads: 4,58
